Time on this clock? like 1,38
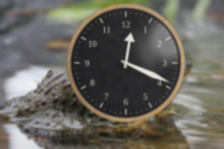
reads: 12,19
